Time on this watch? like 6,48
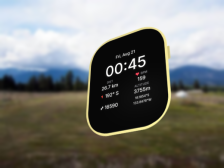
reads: 0,45
